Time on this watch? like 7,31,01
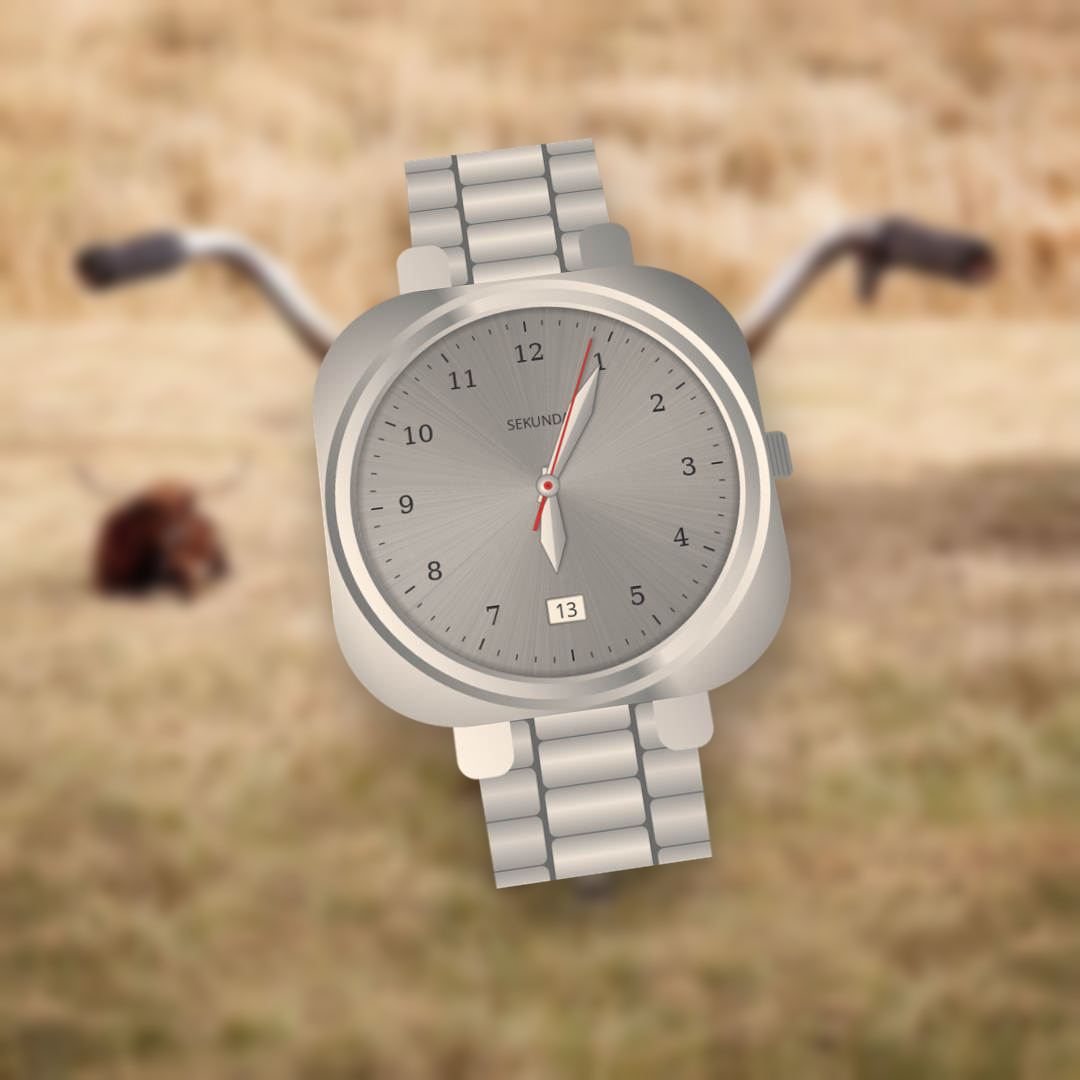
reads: 6,05,04
